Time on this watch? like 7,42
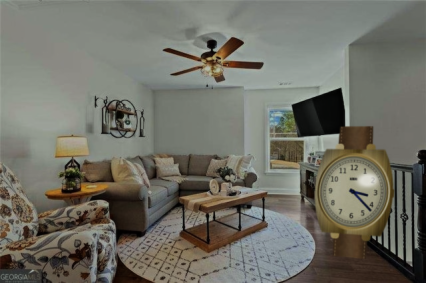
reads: 3,22
